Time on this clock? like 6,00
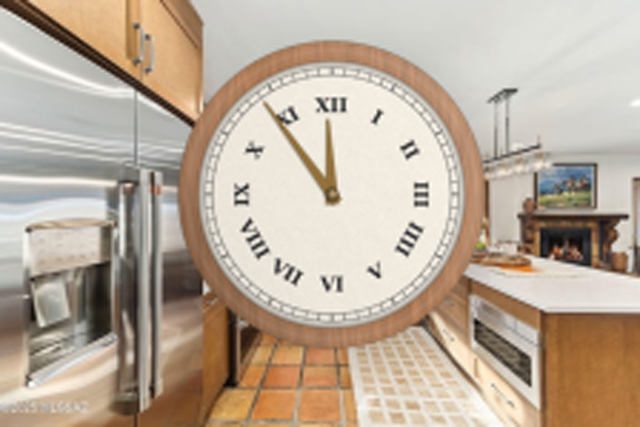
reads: 11,54
